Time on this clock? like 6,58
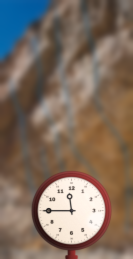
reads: 11,45
